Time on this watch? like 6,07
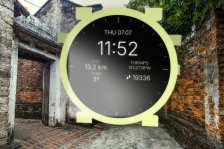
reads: 11,52
